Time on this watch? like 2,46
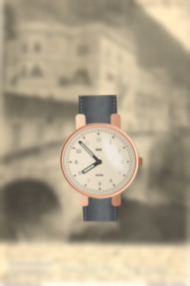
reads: 7,53
